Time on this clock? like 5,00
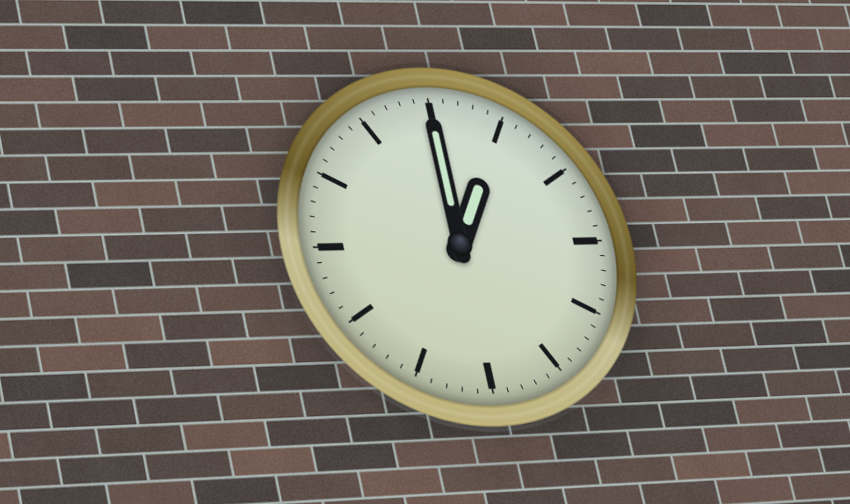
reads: 1,00
